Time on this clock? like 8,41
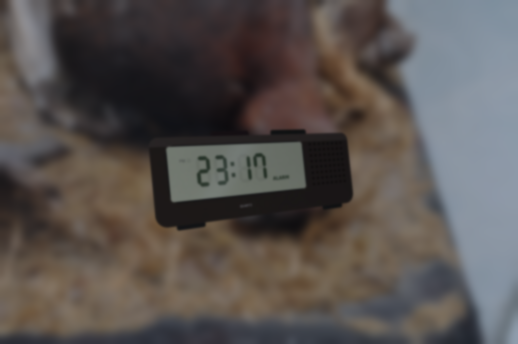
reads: 23,17
